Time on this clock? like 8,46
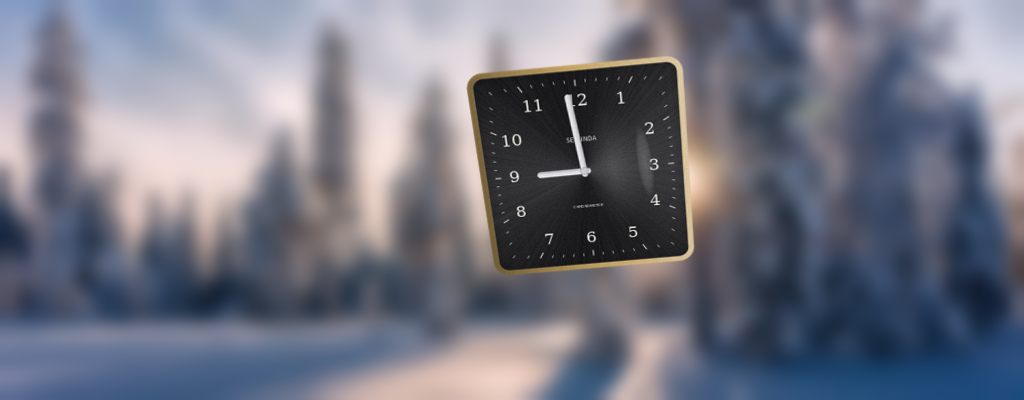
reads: 8,59
